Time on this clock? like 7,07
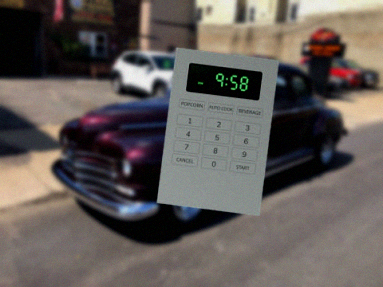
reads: 9,58
